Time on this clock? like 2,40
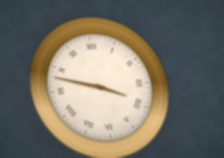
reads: 3,48
